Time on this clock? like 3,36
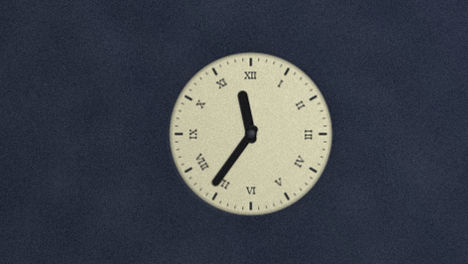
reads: 11,36
